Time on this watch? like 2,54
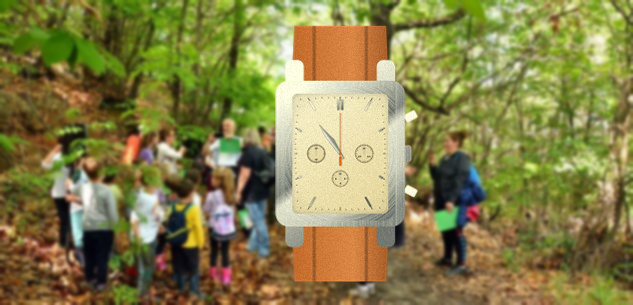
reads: 10,54
